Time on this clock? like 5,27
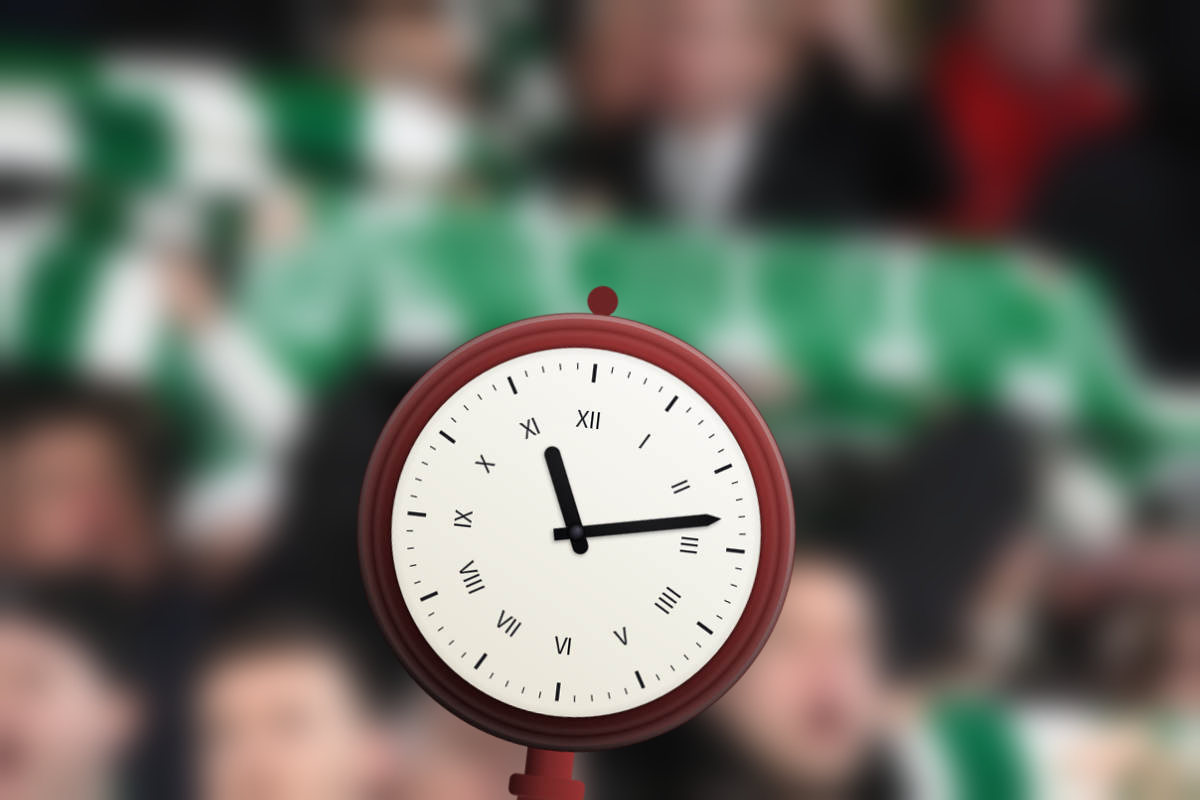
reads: 11,13
